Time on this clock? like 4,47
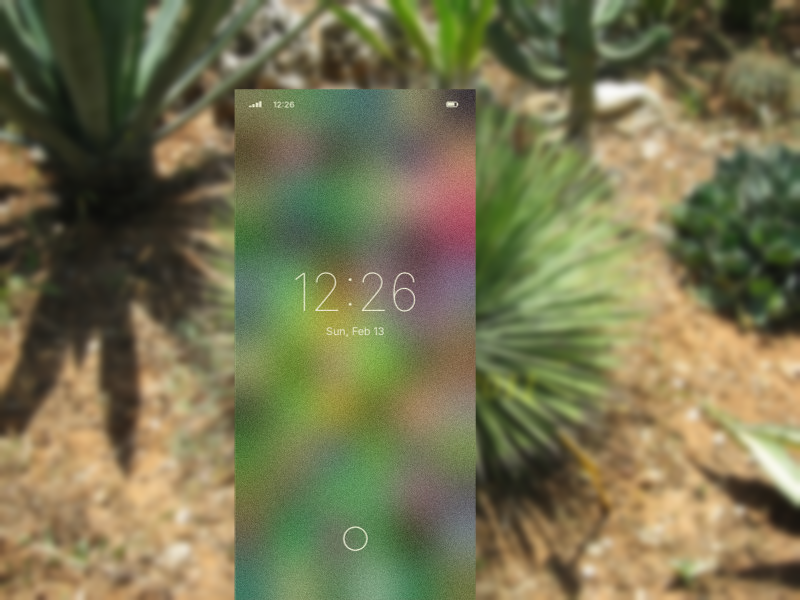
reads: 12,26
